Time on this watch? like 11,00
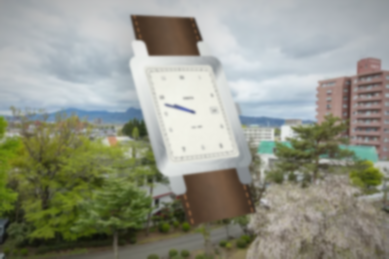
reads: 9,48
